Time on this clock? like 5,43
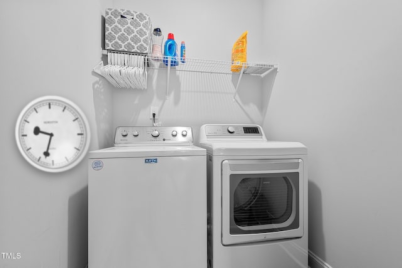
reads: 9,33
